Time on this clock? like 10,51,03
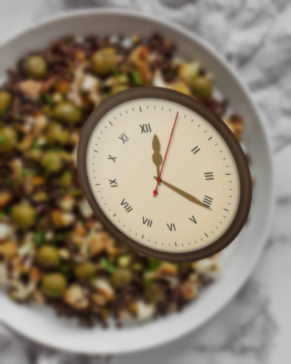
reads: 12,21,05
